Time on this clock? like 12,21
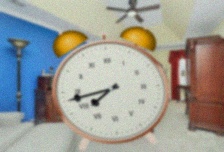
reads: 7,43
